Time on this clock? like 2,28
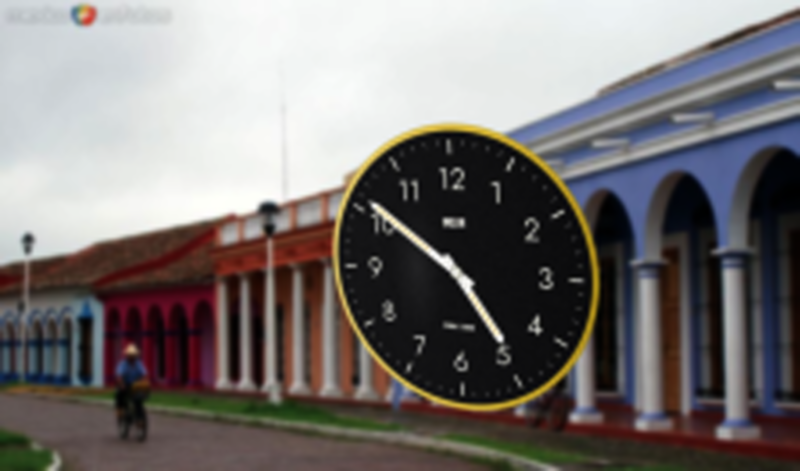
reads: 4,51
